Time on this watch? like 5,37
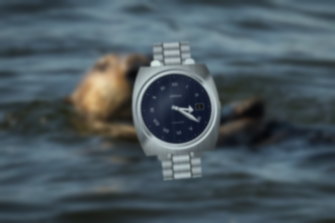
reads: 3,21
